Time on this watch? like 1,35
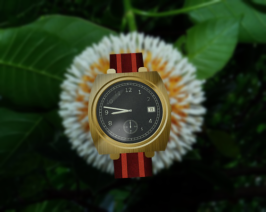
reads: 8,47
